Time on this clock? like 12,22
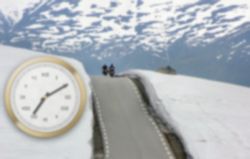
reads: 7,10
